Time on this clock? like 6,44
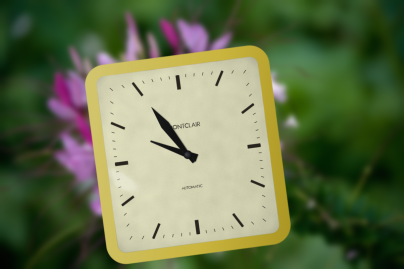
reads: 9,55
